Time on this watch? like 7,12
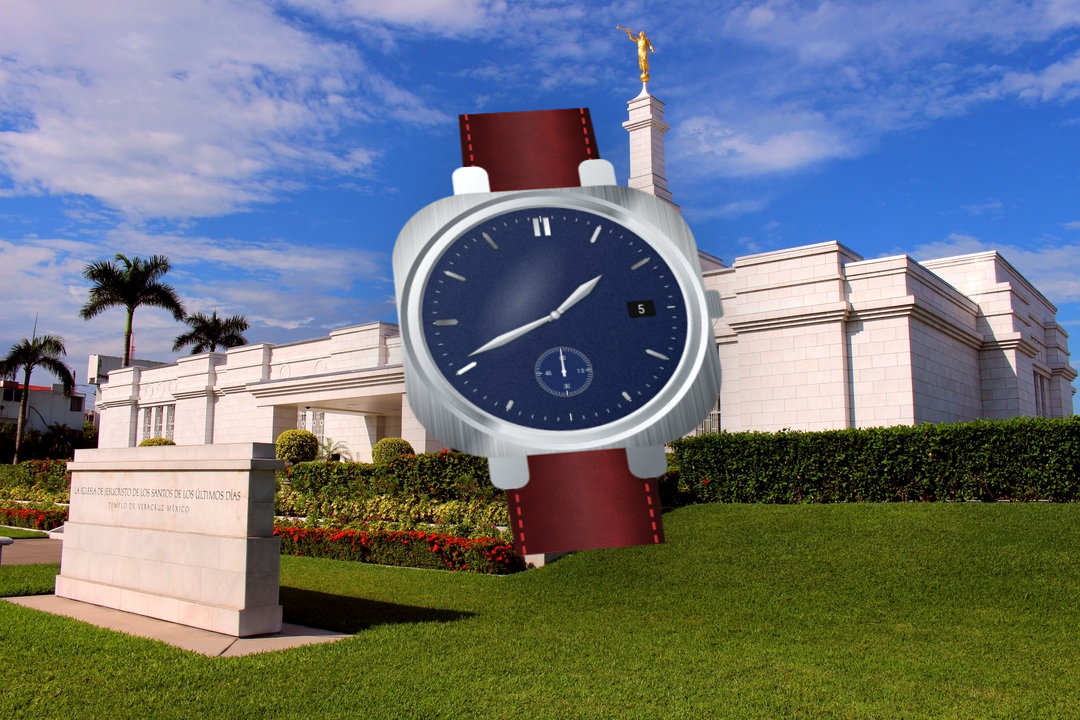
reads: 1,41
